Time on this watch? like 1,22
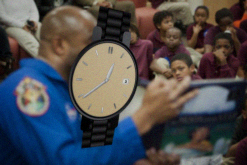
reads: 12,39
